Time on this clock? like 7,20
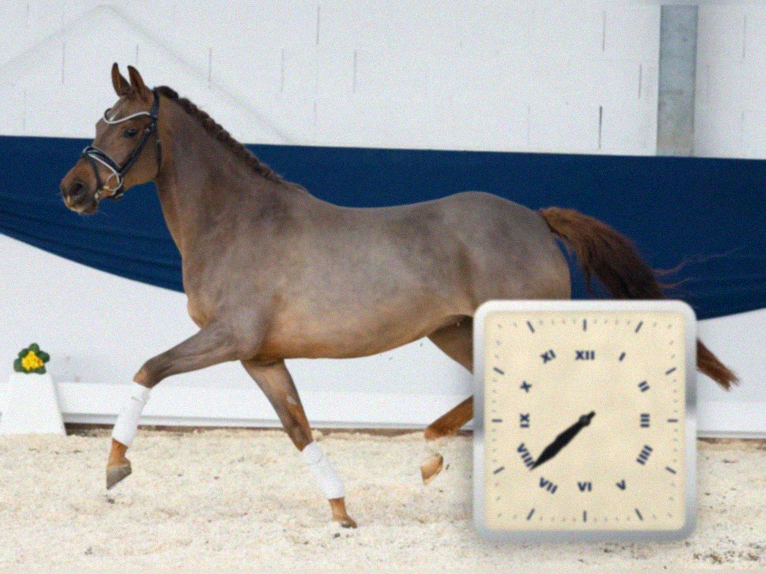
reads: 7,38
